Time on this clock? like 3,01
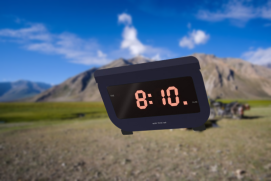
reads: 8,10
